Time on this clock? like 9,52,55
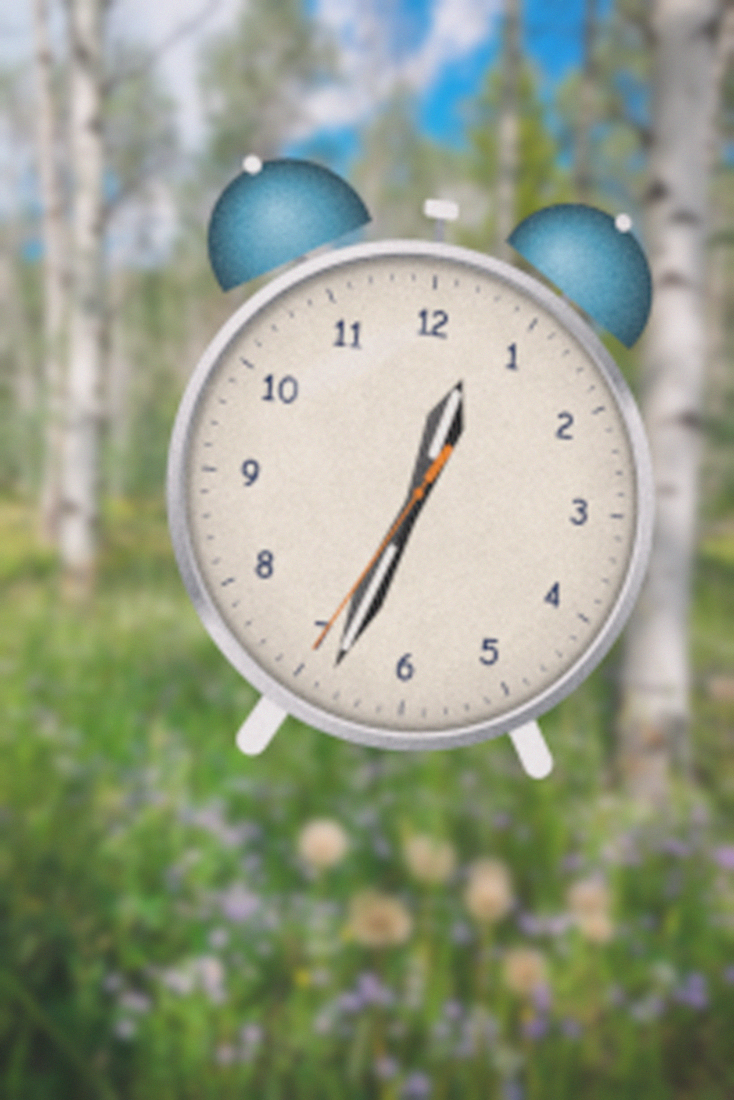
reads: 12,33,35
